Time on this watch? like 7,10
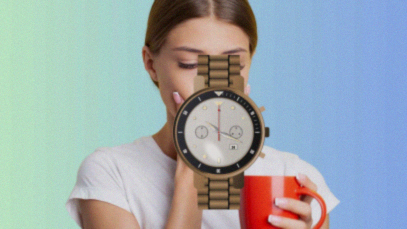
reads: 10,19
